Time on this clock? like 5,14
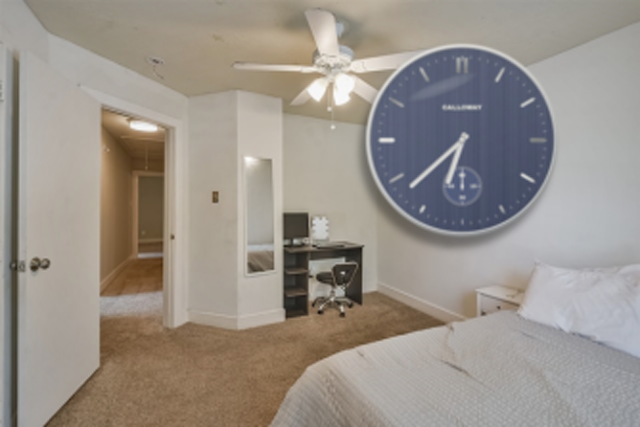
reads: 6,38
